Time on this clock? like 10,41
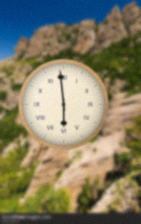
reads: 5,59
